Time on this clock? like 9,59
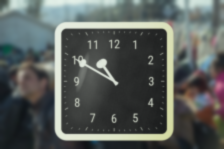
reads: 10,50
